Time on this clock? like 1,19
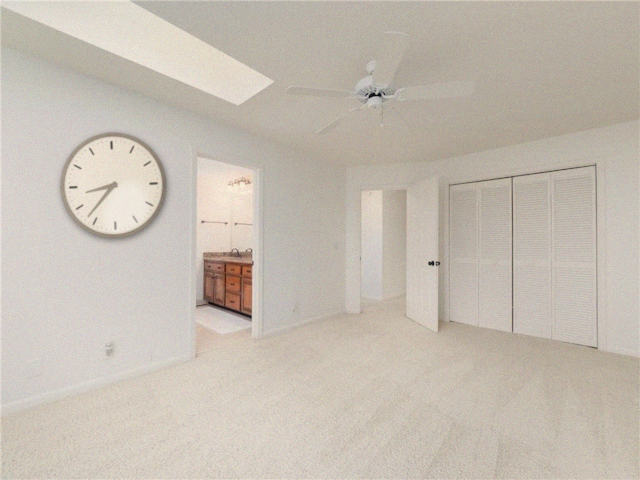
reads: 8,37
